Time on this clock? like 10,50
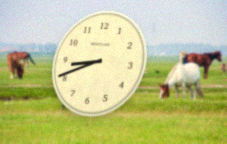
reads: 8,41
